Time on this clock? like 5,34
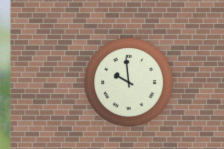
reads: 9,59
